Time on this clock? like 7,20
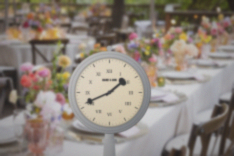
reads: 1,41
